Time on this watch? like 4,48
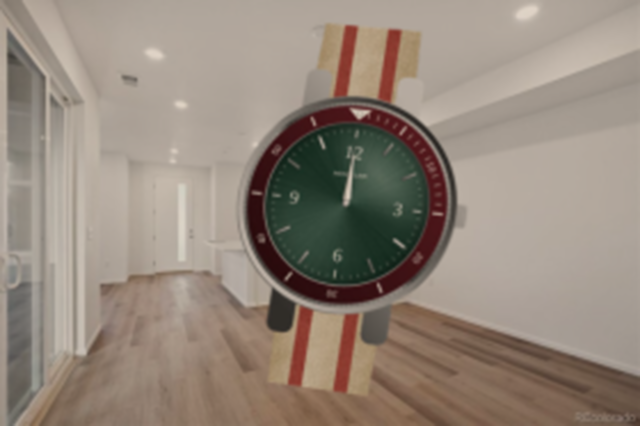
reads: 12,00
